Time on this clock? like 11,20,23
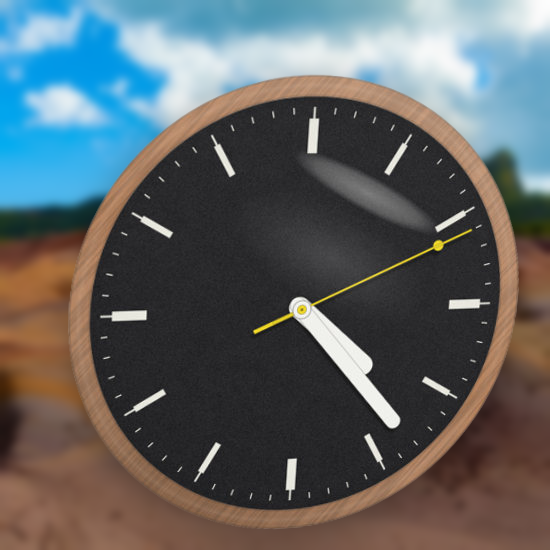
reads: 4,23,11
